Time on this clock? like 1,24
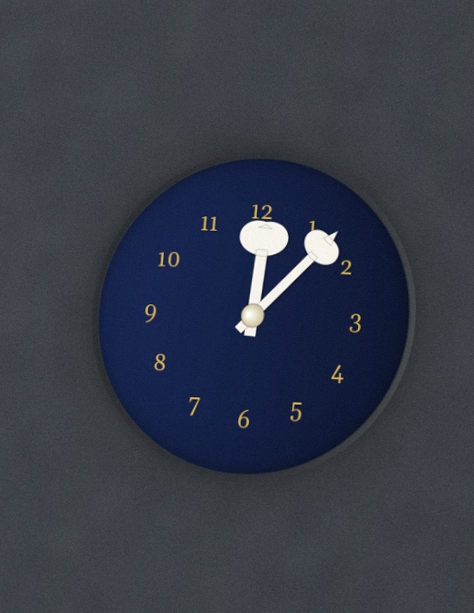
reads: 12,07
